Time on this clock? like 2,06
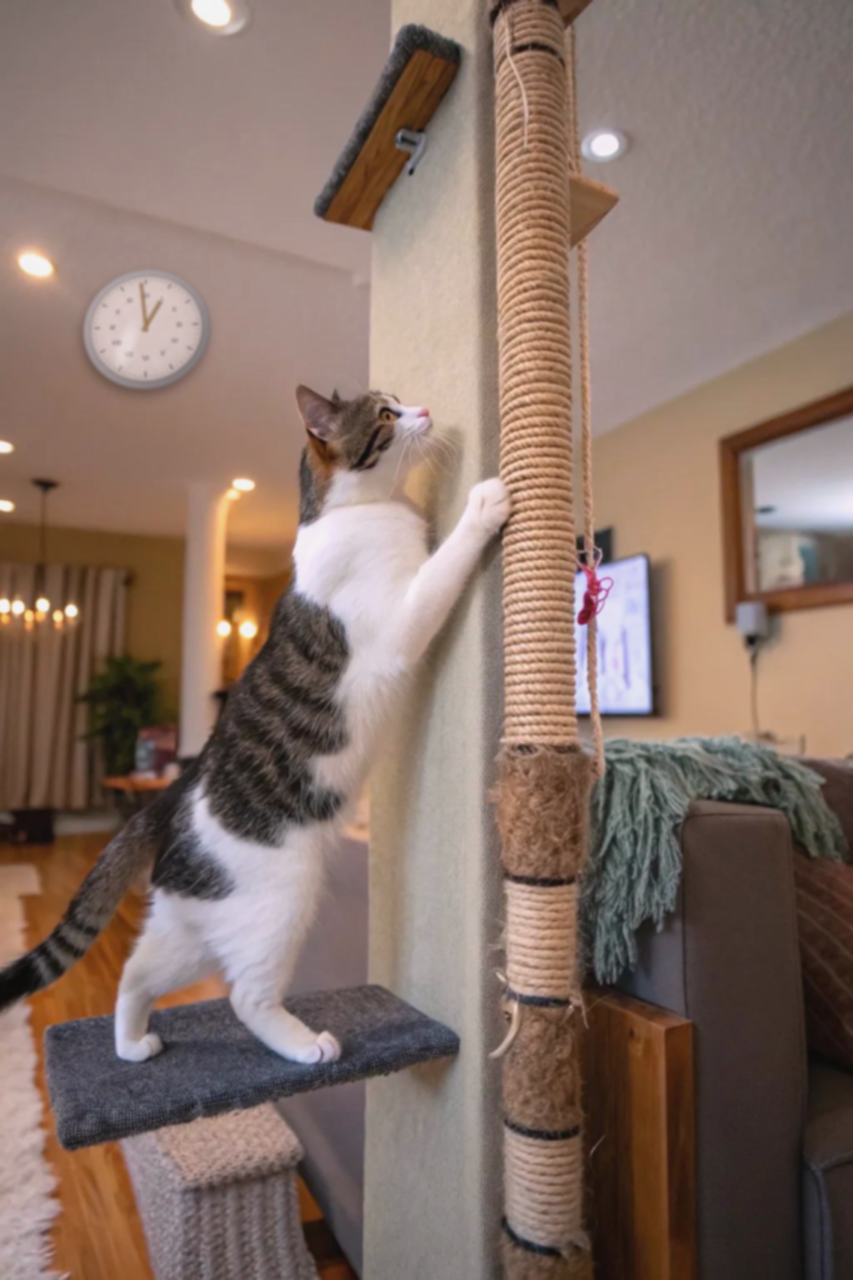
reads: 12,59
